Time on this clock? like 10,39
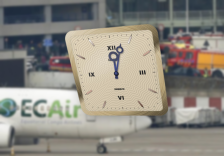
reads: 12,03
